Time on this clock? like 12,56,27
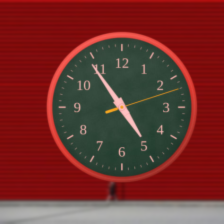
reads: 4,54,12
